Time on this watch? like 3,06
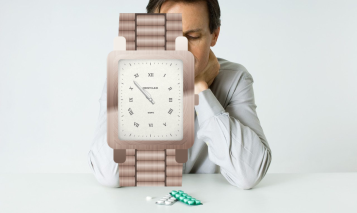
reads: 10,53
